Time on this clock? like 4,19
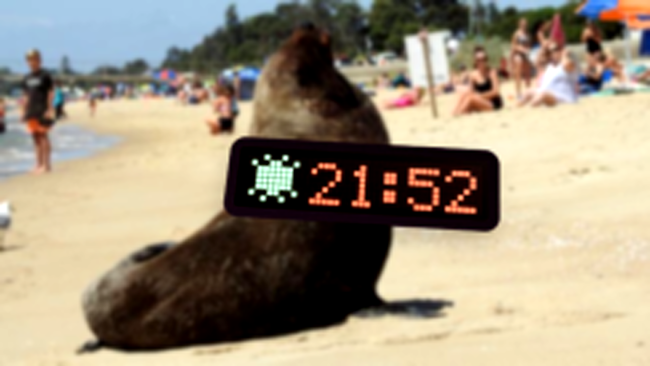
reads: 21,52
